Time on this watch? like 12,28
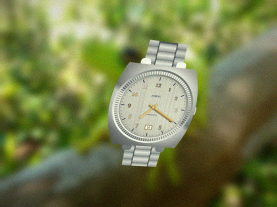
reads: 7,20
